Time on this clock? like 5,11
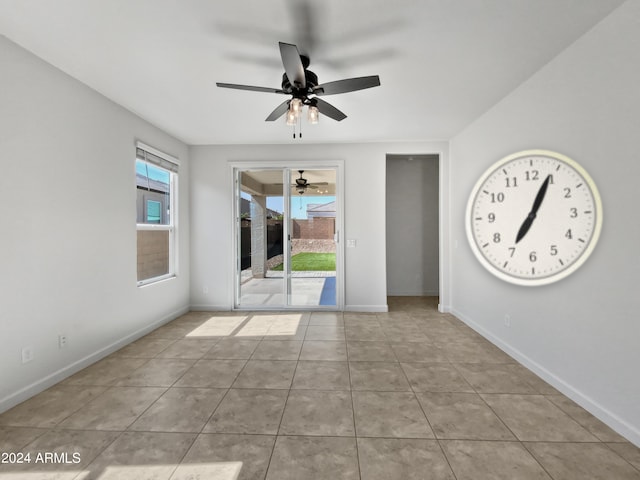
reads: 7,04
